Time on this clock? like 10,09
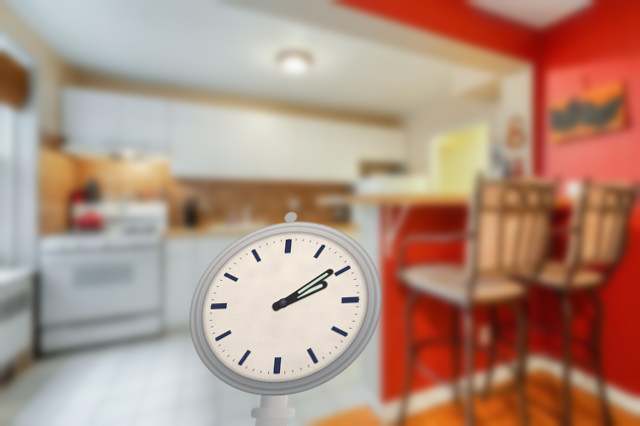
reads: 2,09
